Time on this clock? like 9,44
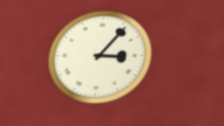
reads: 3,06
